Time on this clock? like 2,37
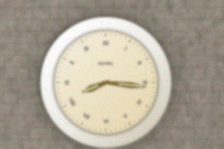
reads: 8,16
